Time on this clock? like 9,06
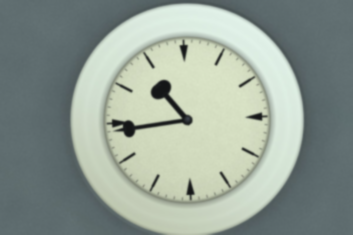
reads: 10,44
